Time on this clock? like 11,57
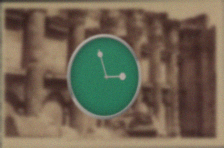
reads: 2,57
